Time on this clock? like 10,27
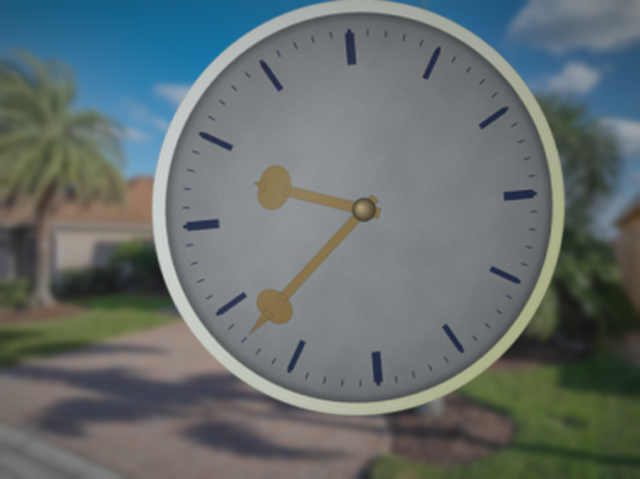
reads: 9,38
